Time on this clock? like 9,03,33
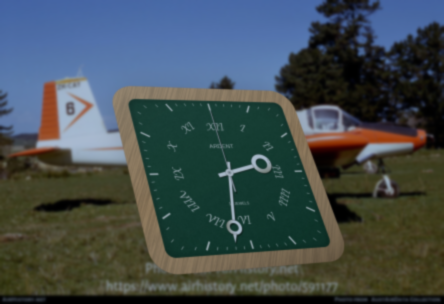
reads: 2,32,00
